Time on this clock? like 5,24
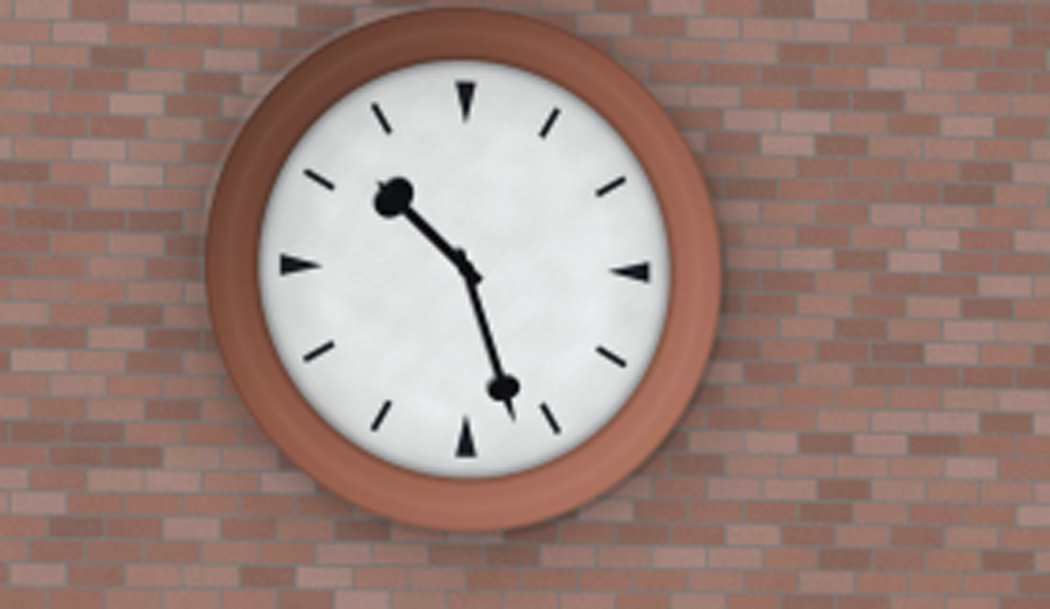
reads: 10,27
